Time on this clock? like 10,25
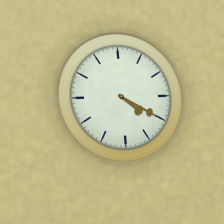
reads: 4,20
